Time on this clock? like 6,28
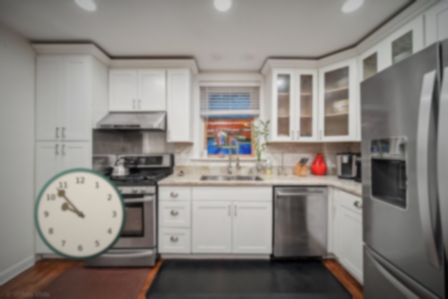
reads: 9,53
